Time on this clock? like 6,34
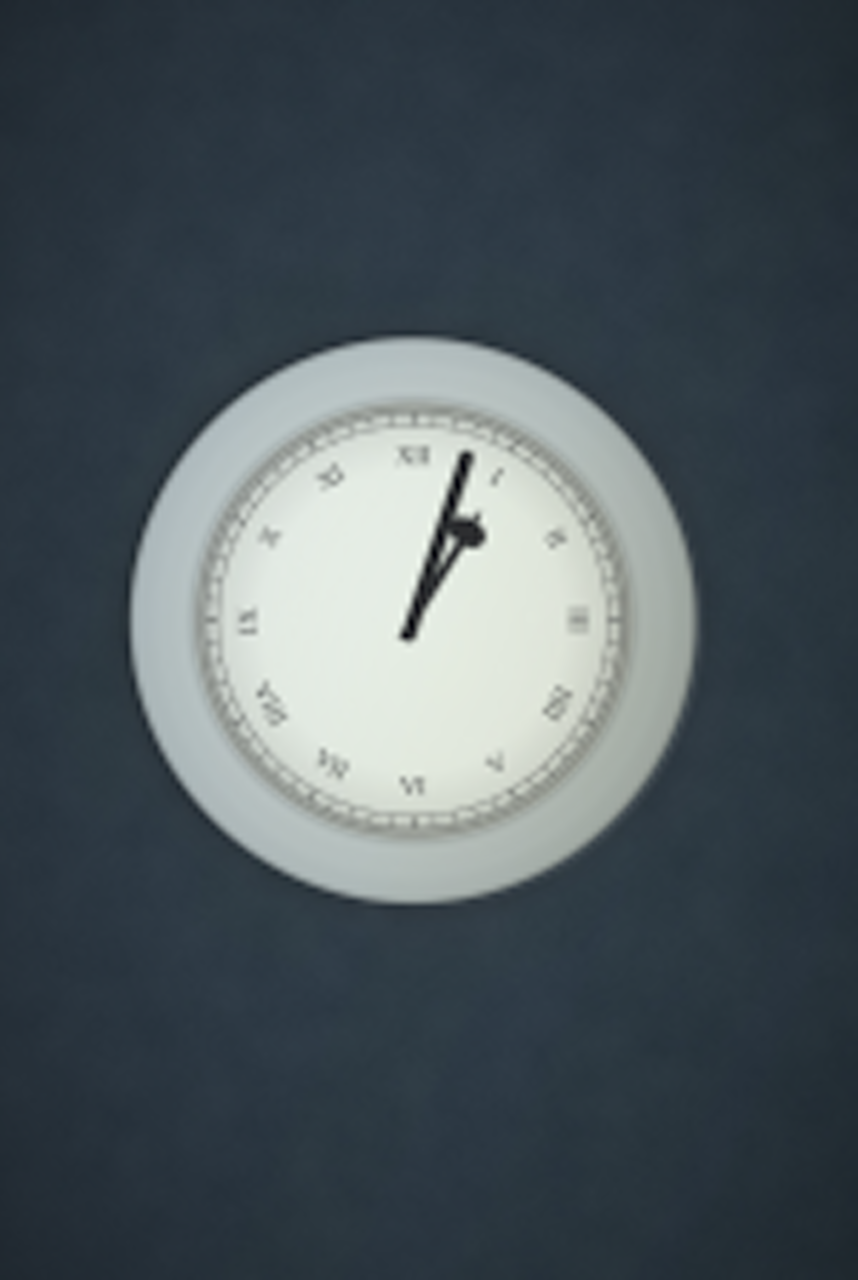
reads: 1,03
